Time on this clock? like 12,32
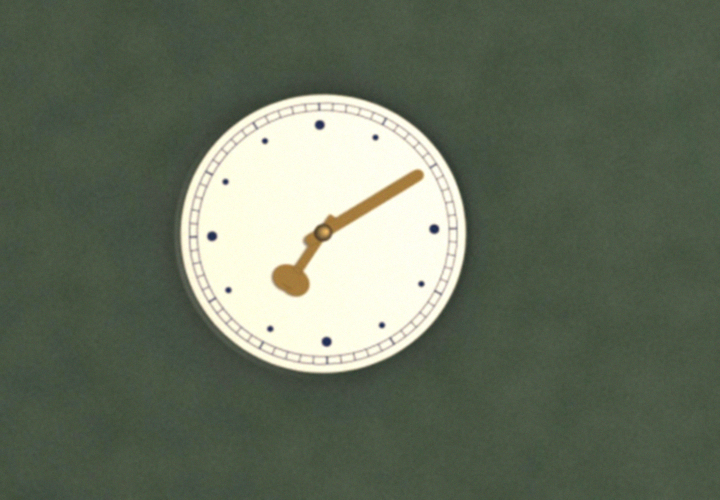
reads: 7,10
